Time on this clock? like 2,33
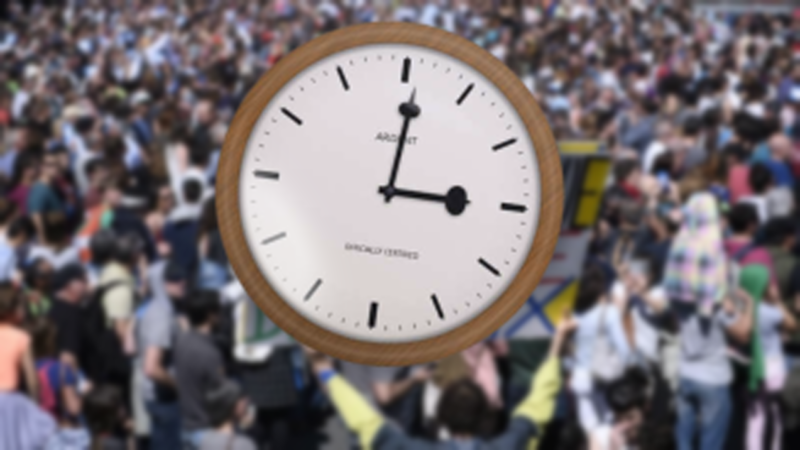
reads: 3,01
